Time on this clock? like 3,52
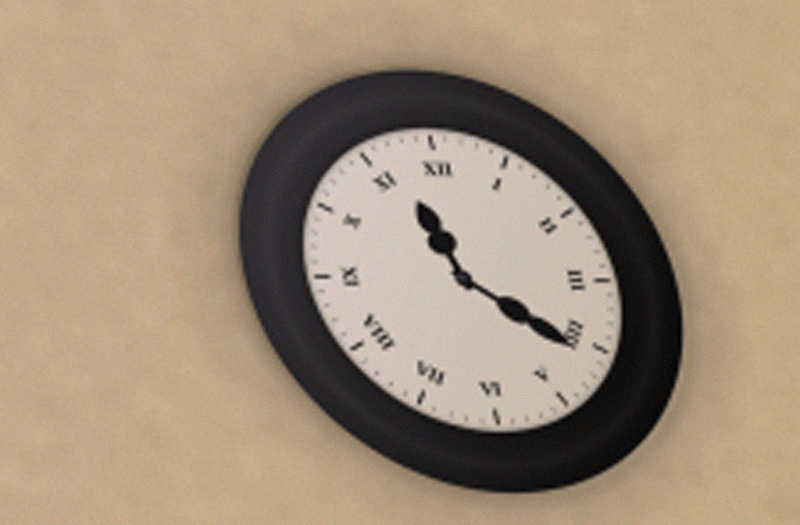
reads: 11,21
